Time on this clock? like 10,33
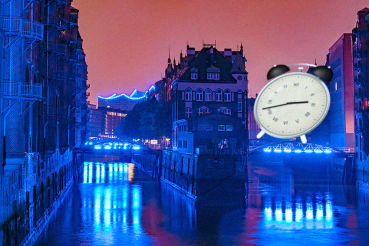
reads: 2,42
